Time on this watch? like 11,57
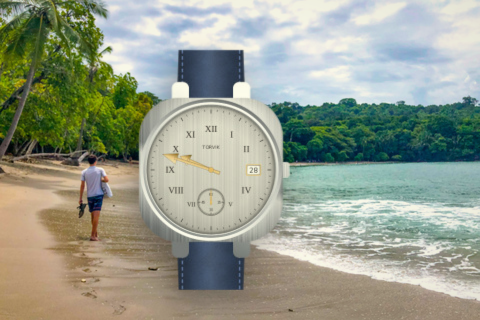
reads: 9,48
